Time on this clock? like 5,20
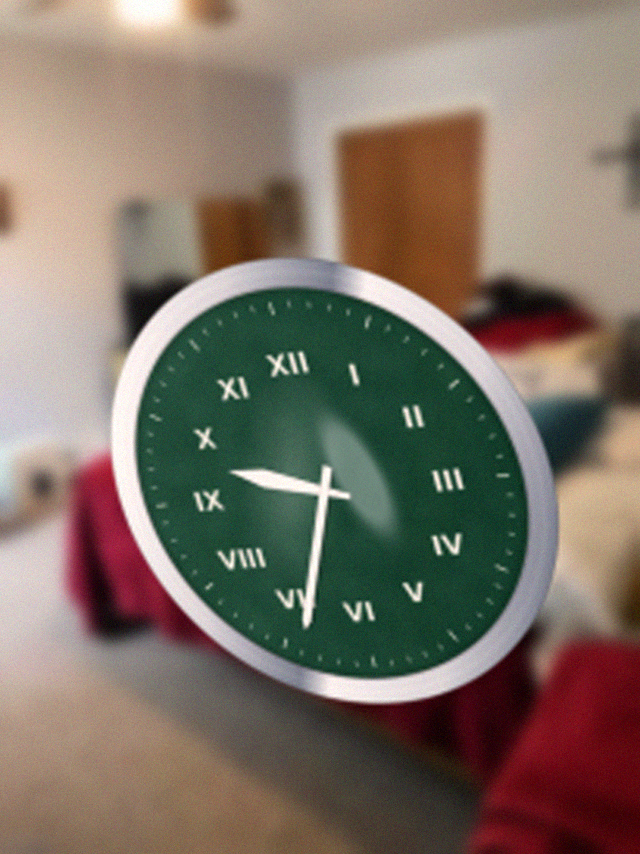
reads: 9,34
